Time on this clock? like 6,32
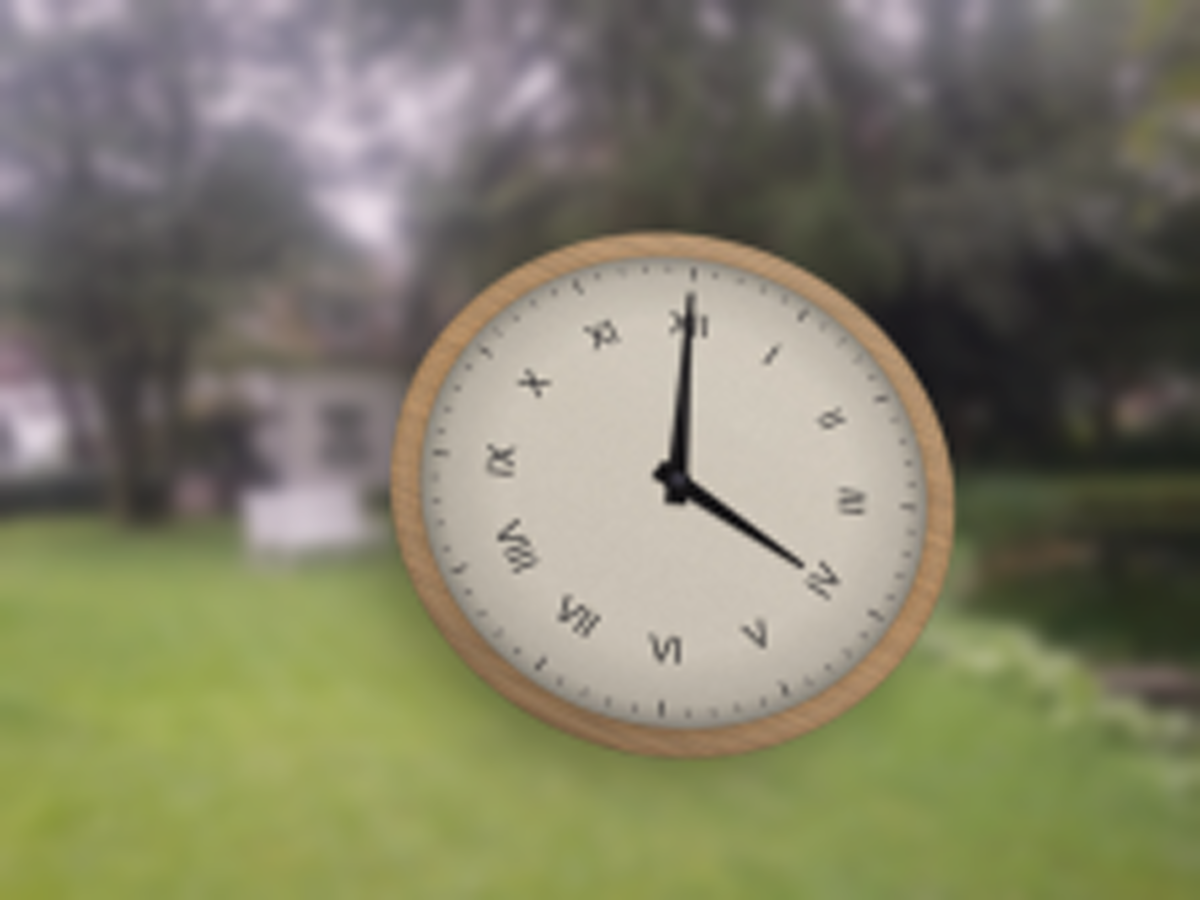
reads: 4,00
